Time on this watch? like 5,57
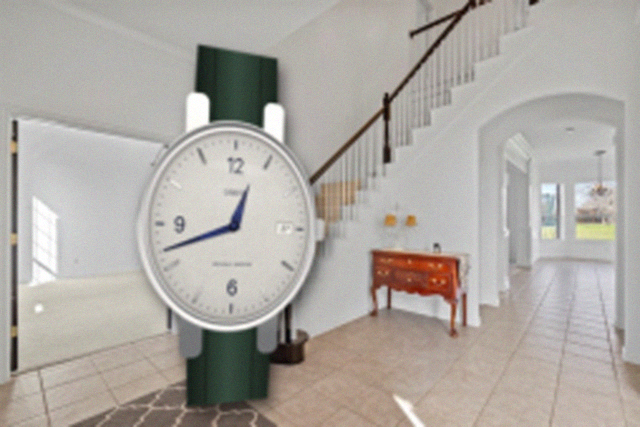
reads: 12,42
